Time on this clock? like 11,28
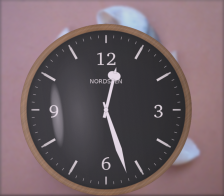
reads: 12,27
